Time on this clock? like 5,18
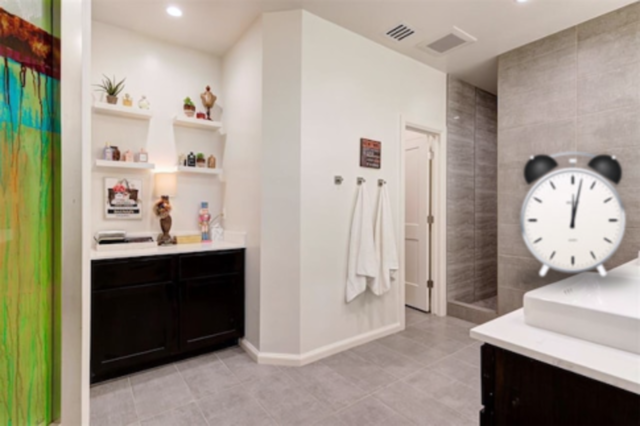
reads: 12,02
